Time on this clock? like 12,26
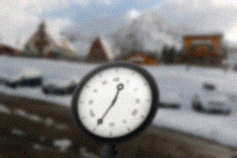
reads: 12,35
